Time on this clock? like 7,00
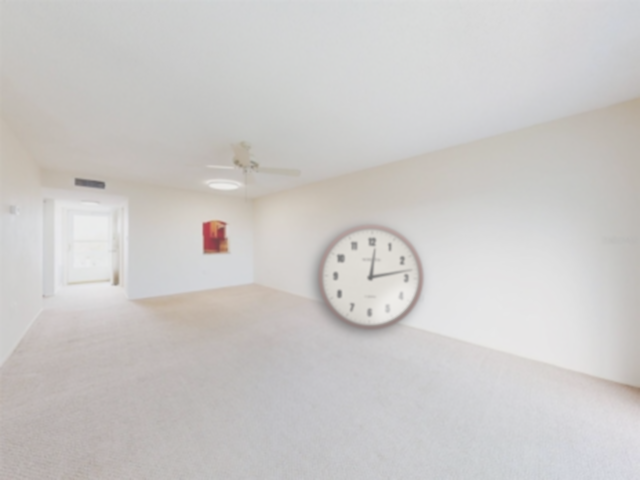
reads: 12,13
